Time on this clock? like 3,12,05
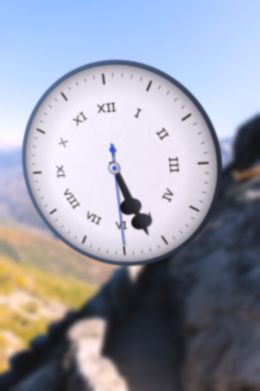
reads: 5,26,30
